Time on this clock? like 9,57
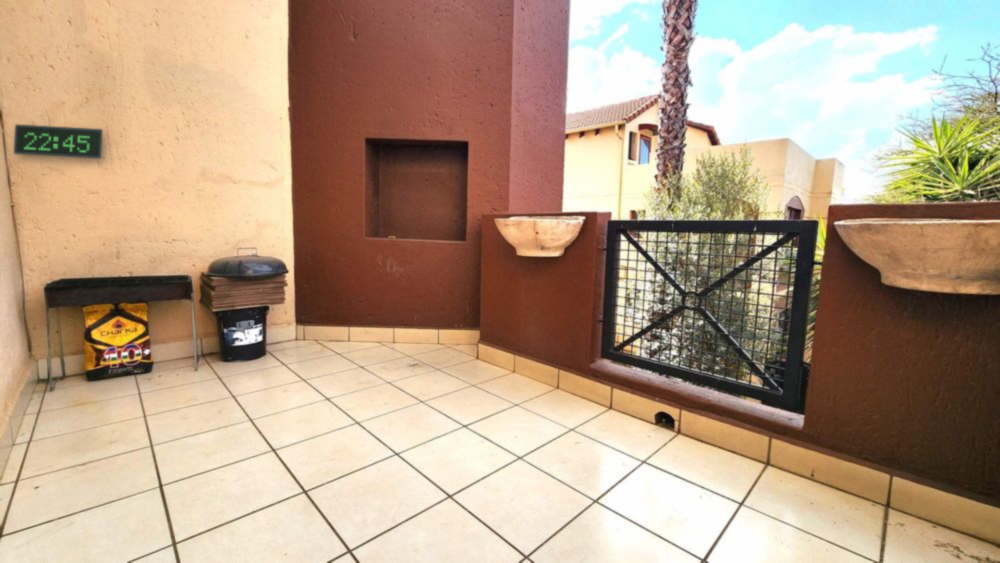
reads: 22,45
